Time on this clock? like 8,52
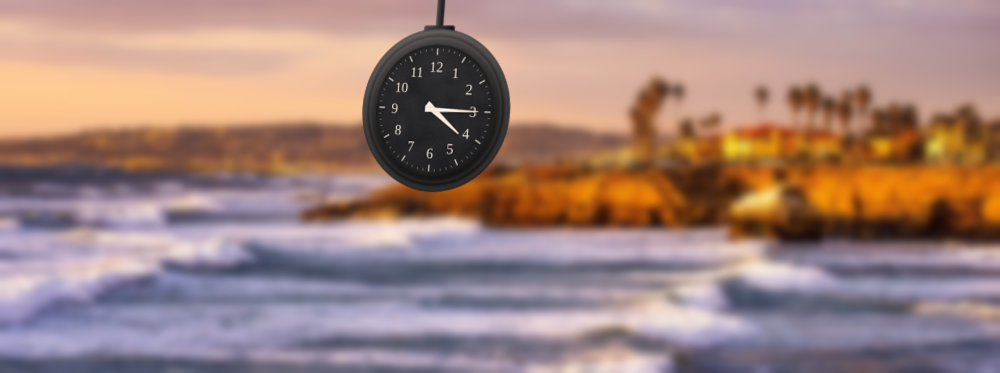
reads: 4,15
